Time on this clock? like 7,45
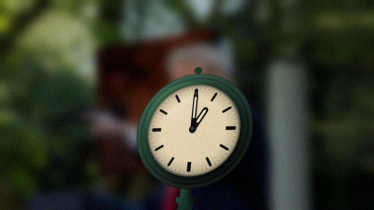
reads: 1,00
